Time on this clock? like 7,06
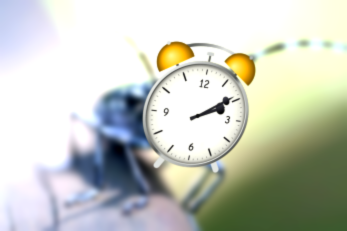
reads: 2,09
